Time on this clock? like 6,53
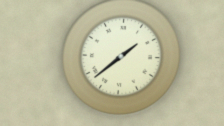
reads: 1,38
